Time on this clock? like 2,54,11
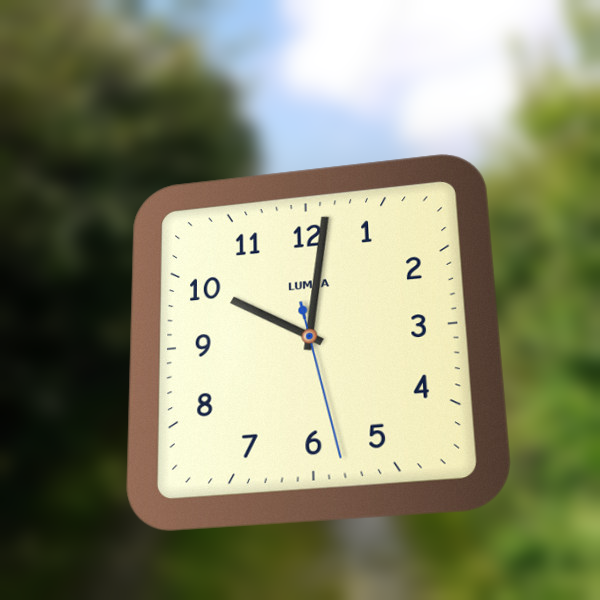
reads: 10,01,28
